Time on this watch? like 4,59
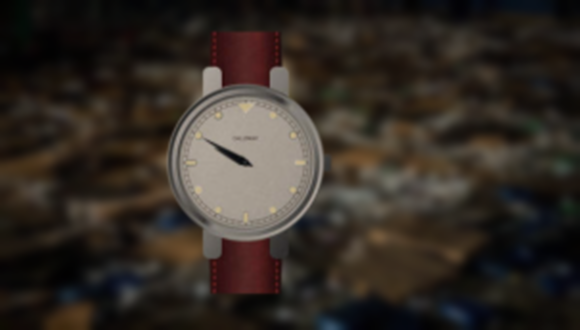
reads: 9,50
